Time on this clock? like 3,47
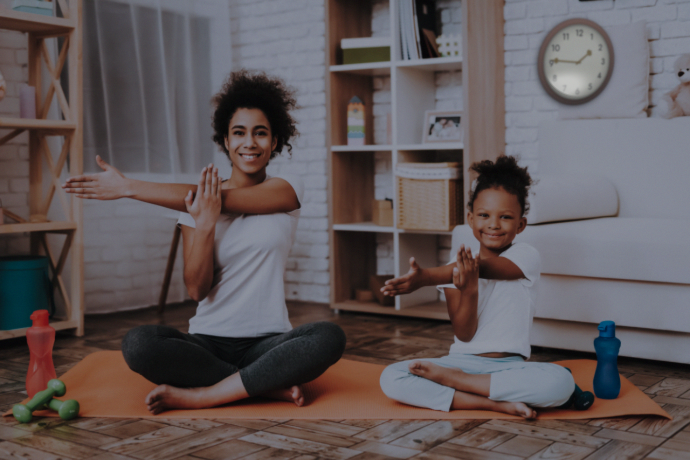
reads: 1,46
